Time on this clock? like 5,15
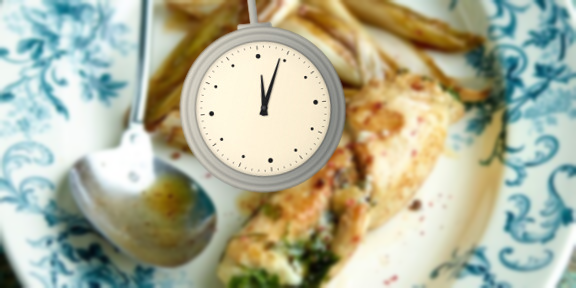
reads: 12,04
